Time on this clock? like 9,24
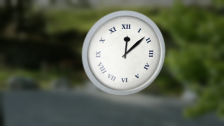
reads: 12,08
